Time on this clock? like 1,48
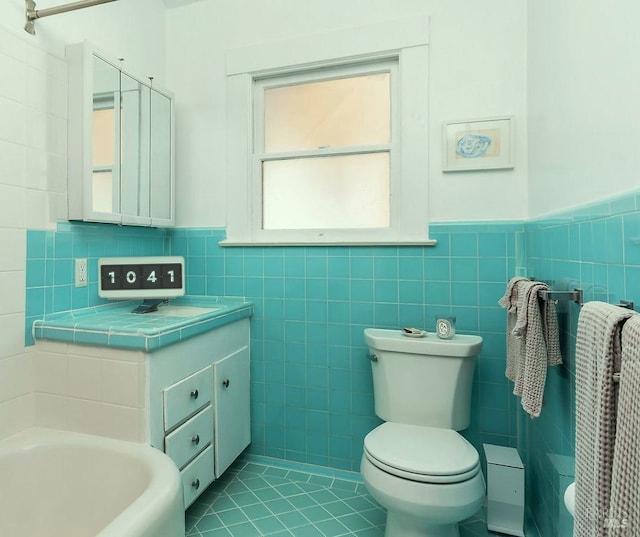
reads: 10,41
